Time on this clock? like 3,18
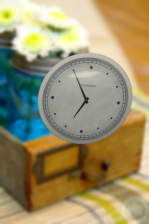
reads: 6,55
